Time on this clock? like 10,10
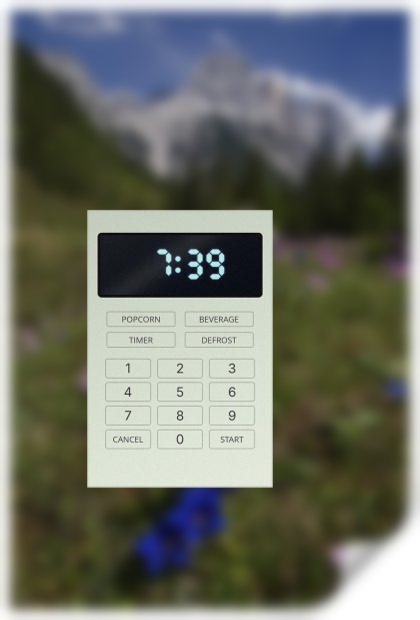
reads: 7,39
